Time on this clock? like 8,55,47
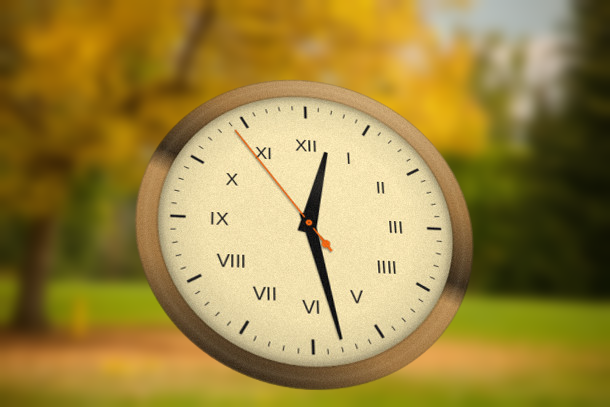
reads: 12,27,54
